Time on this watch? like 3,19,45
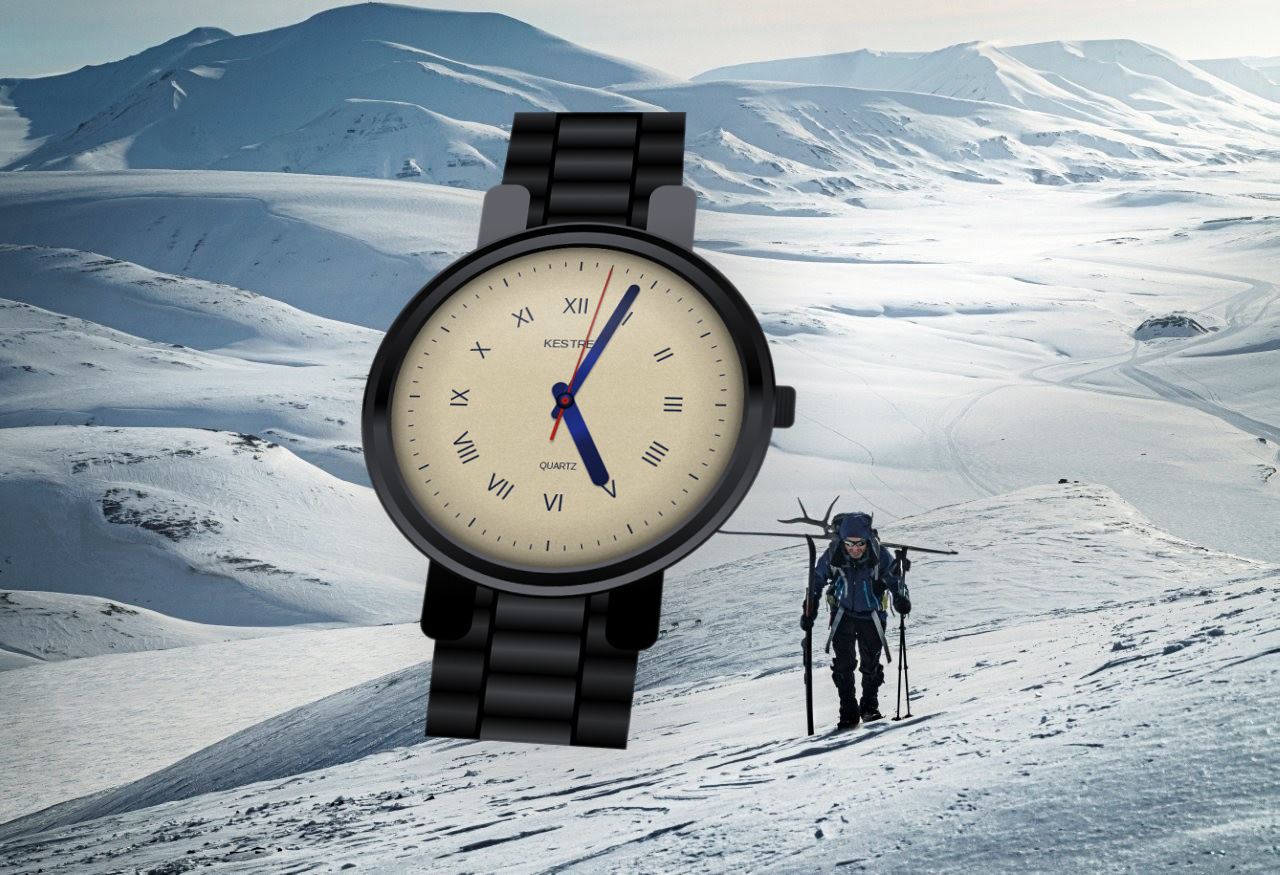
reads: 5,04,02
